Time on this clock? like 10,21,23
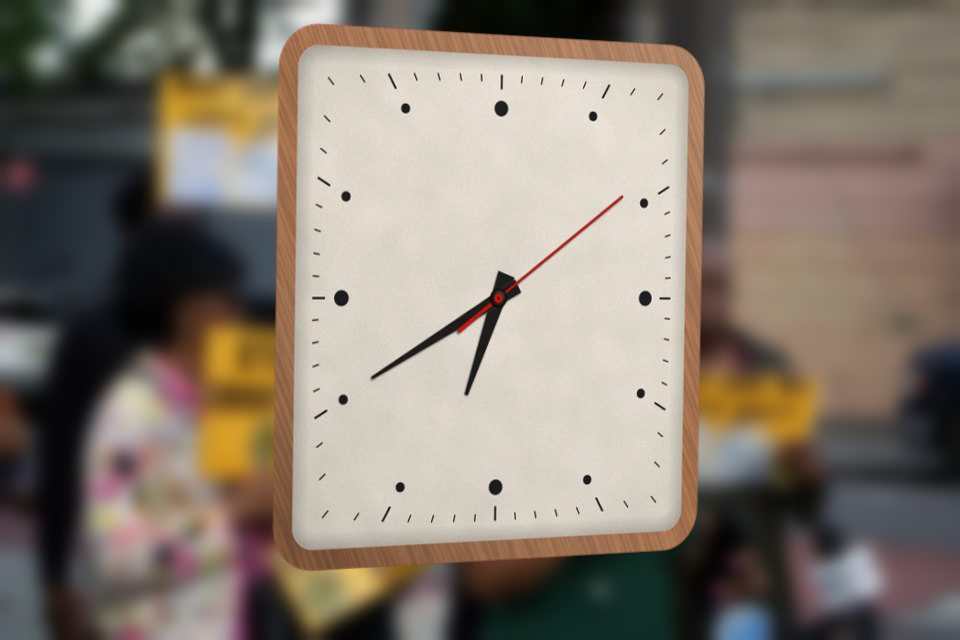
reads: 6,40,09
